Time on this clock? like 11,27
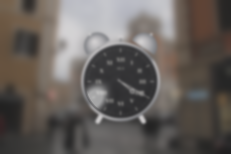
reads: 4,20
